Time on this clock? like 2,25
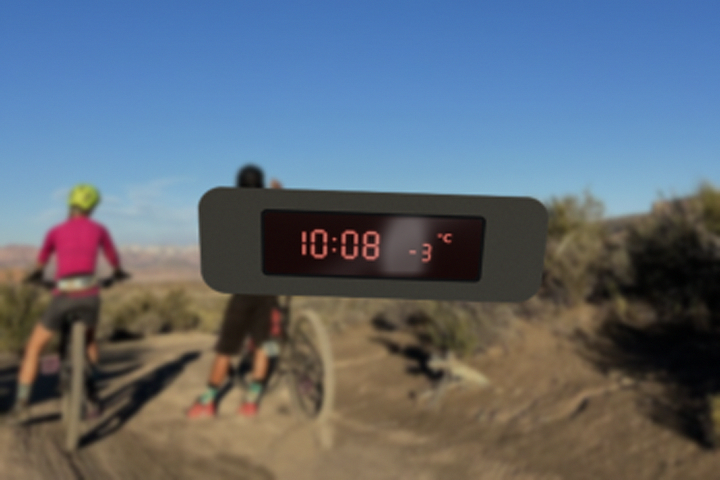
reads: 10,08
